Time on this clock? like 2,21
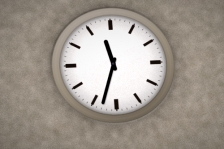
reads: 11,33
